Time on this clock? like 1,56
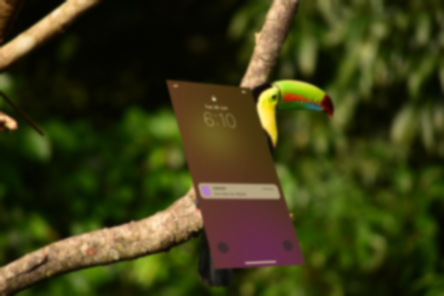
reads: 6,10
